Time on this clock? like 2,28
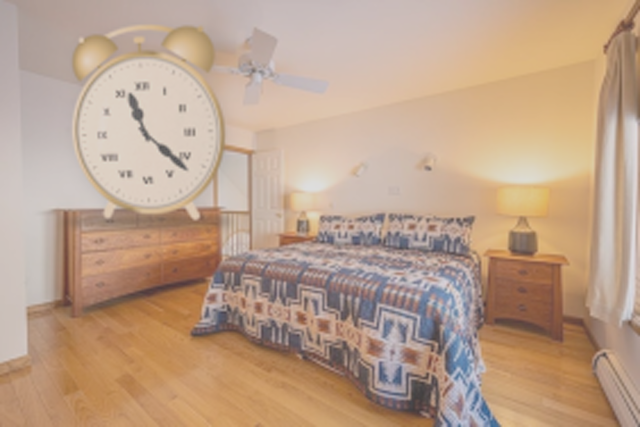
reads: 11,22
